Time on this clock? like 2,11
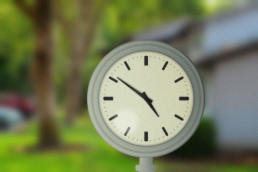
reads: 4,51
